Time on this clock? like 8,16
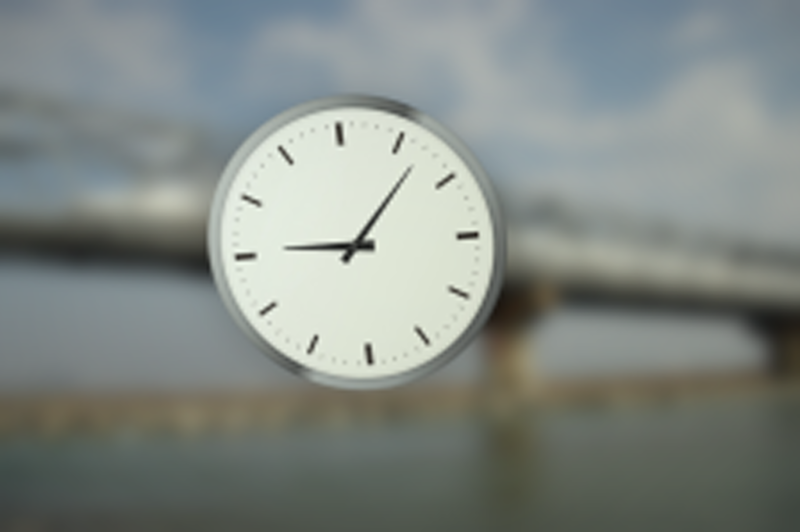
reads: 9,07
